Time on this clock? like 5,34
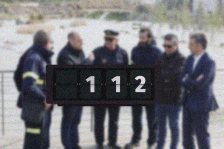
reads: 1,12
